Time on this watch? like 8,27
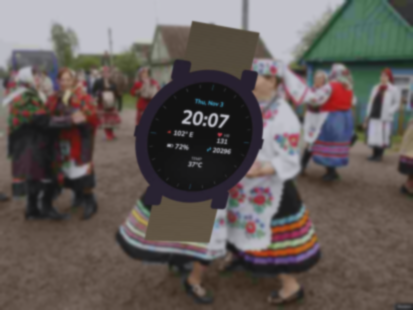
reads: 20,07
